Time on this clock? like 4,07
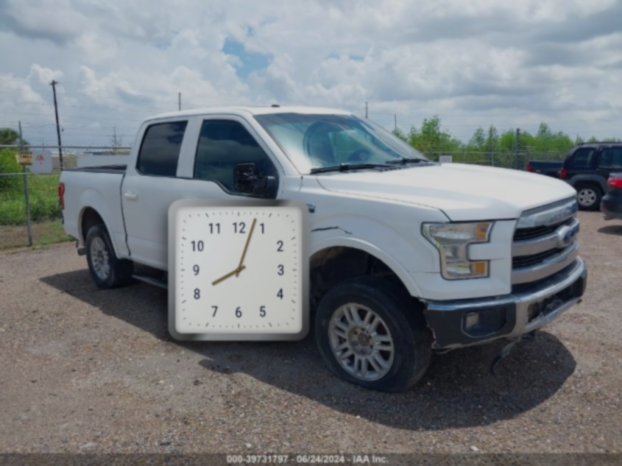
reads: 8,03
